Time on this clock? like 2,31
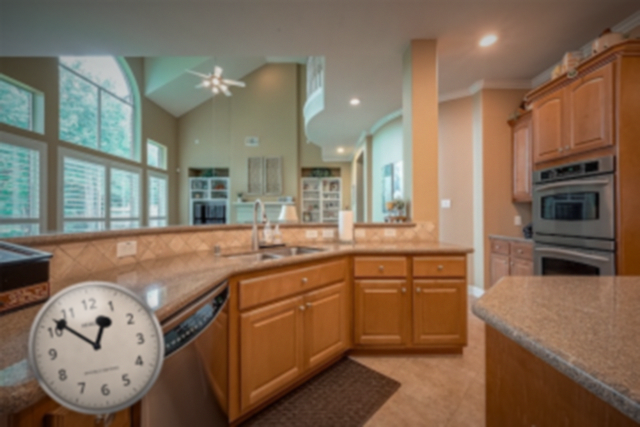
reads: 12,52
